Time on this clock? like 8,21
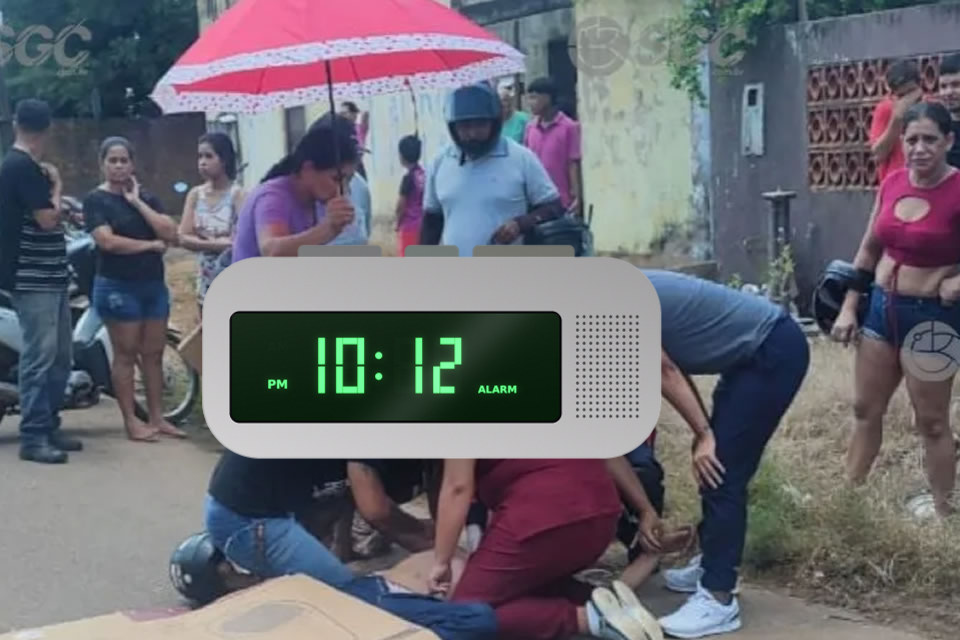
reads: 10,12
